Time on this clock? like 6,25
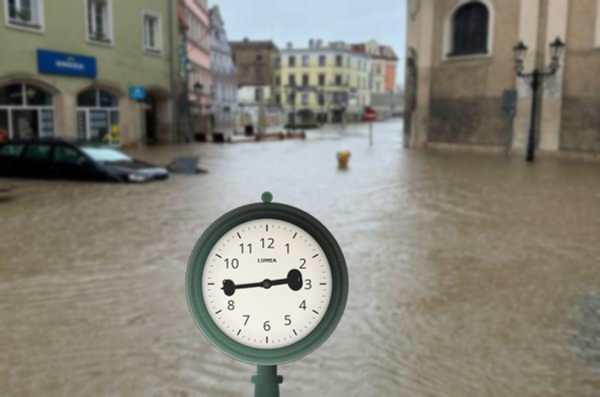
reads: 2,44
